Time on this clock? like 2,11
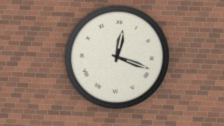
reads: 12,18
